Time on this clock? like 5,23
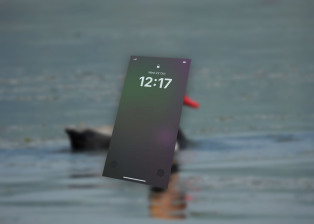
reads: 12,17
